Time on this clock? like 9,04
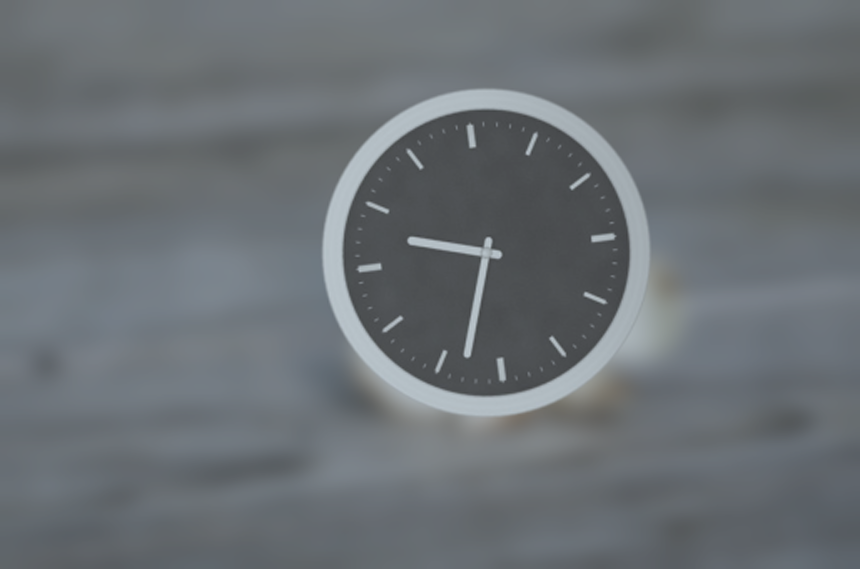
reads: 9,33
